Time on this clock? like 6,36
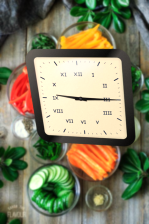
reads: 9,15
